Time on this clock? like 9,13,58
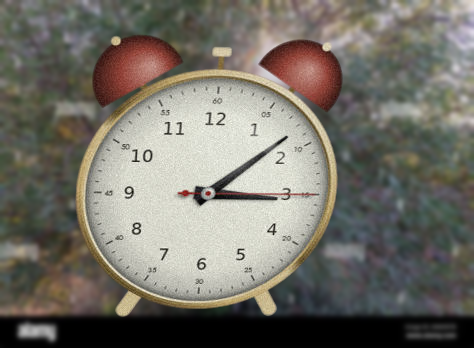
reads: 3,08,15
